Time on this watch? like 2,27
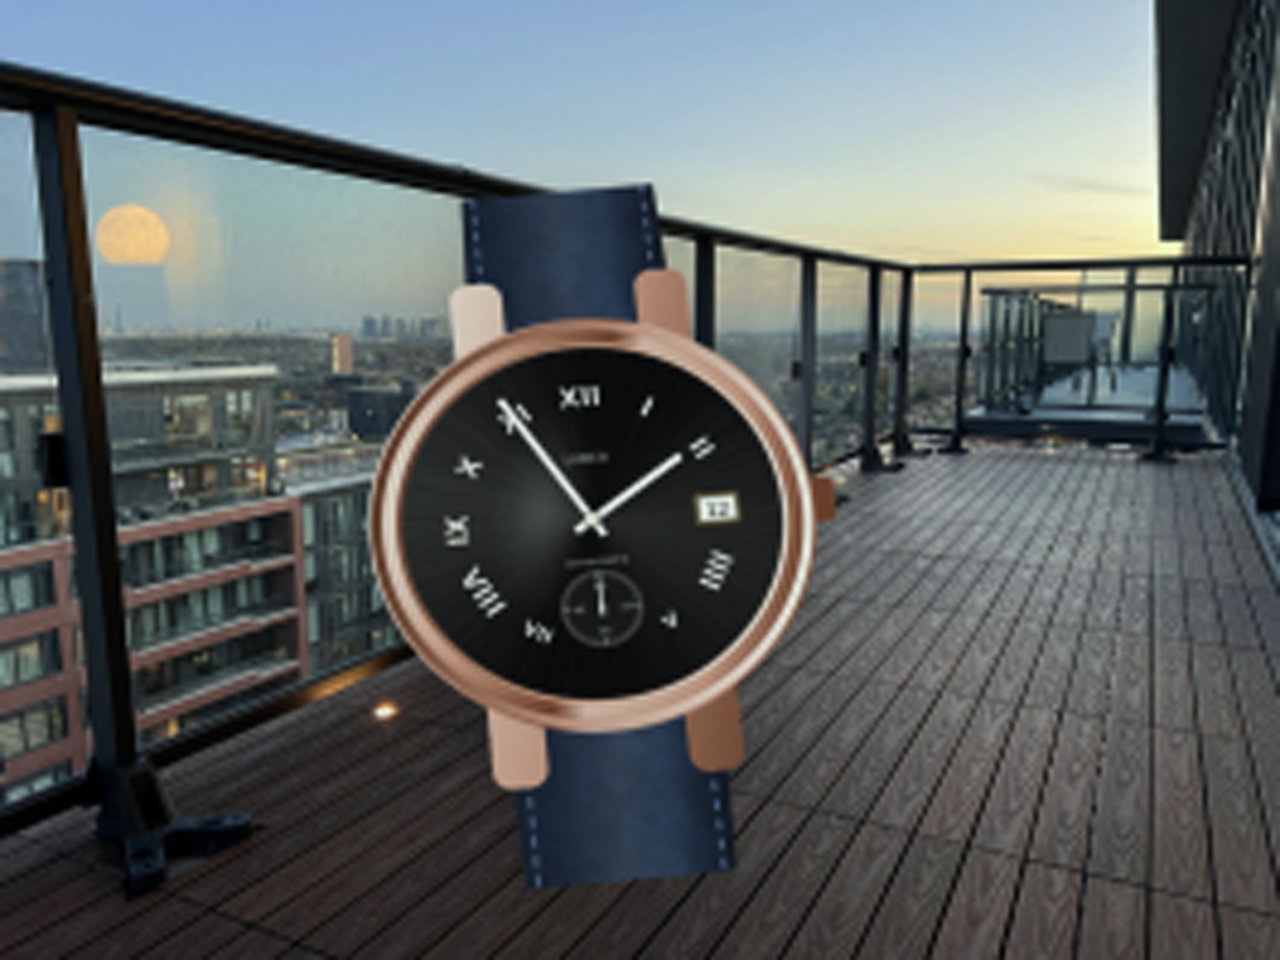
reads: 1,55
